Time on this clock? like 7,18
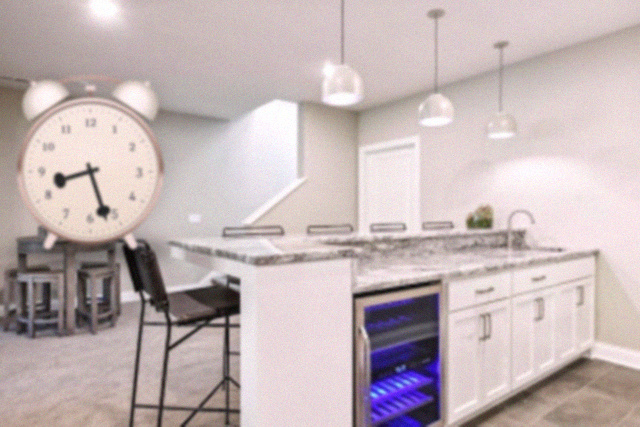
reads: 8,27
